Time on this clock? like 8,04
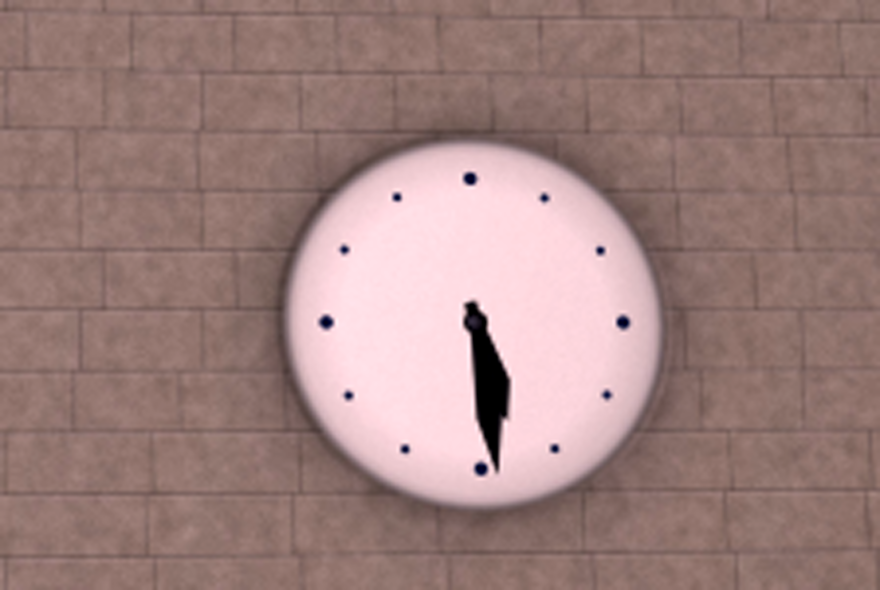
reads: 5,29
